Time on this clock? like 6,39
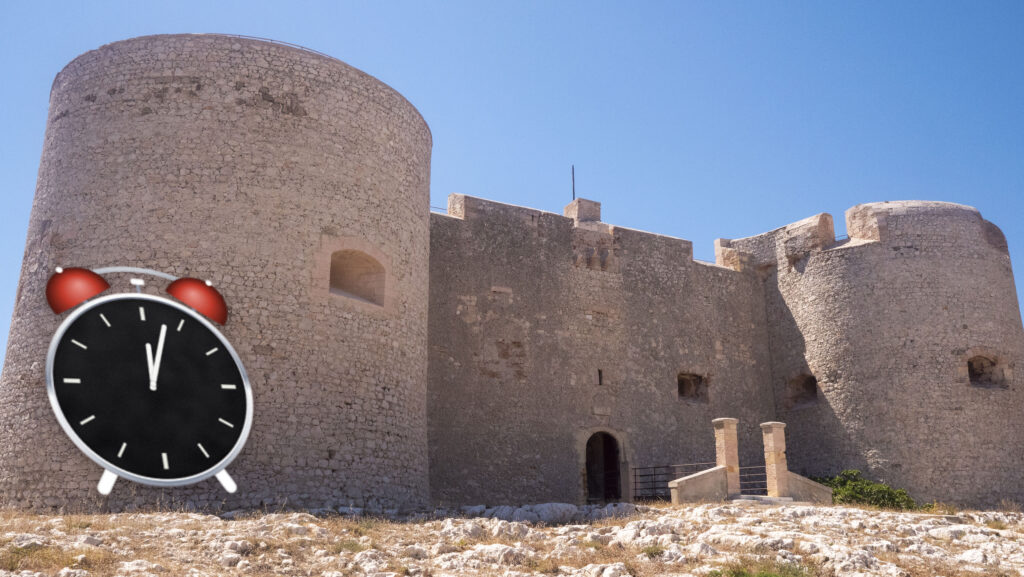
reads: 12,03
